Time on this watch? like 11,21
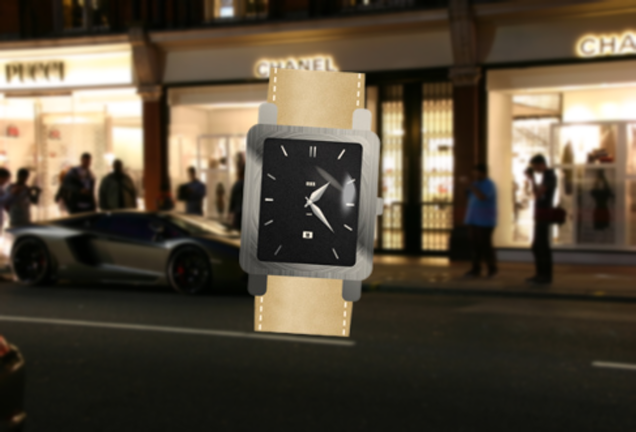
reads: 1,23
